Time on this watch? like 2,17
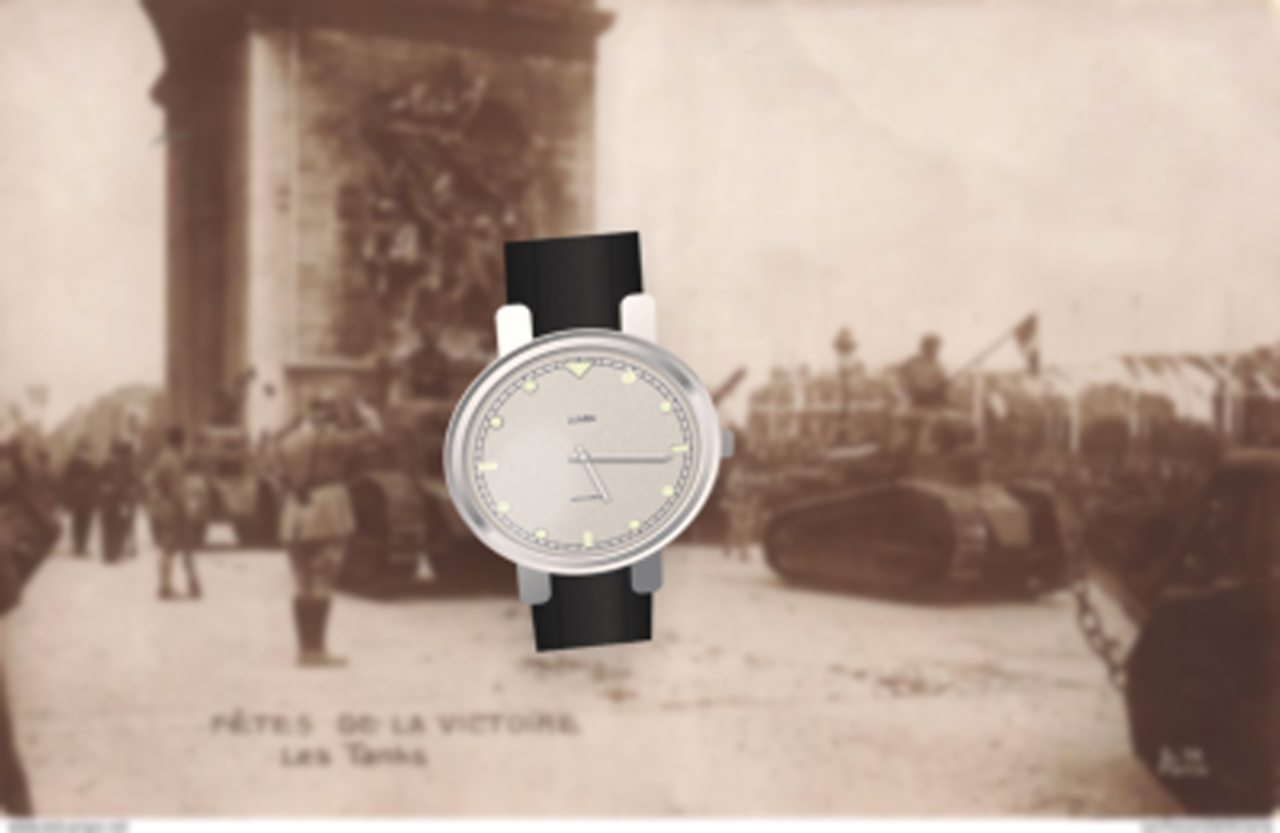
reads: 5,16
